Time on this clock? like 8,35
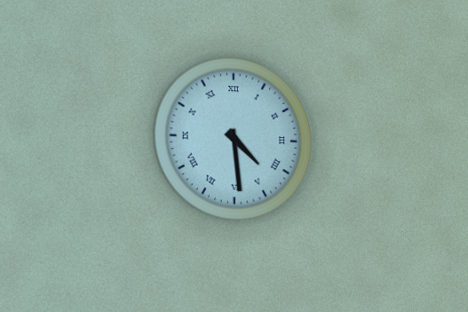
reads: 4,29
